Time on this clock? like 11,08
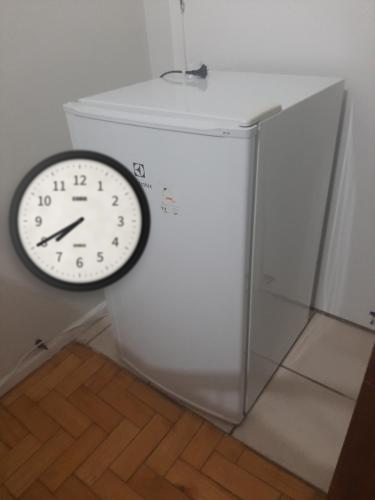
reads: 7,40
